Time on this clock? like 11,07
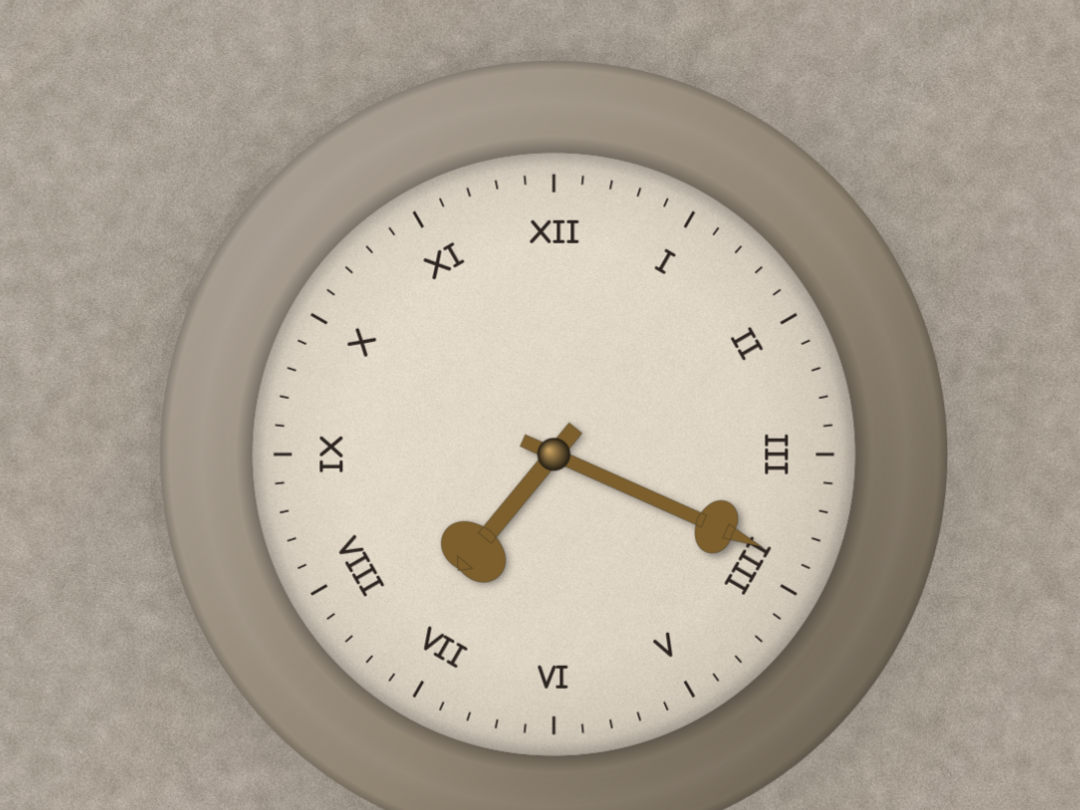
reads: 7,19
